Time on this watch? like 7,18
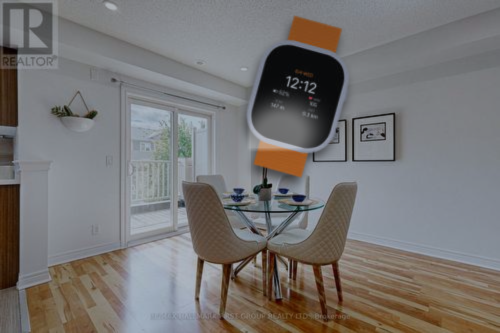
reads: 12,12
